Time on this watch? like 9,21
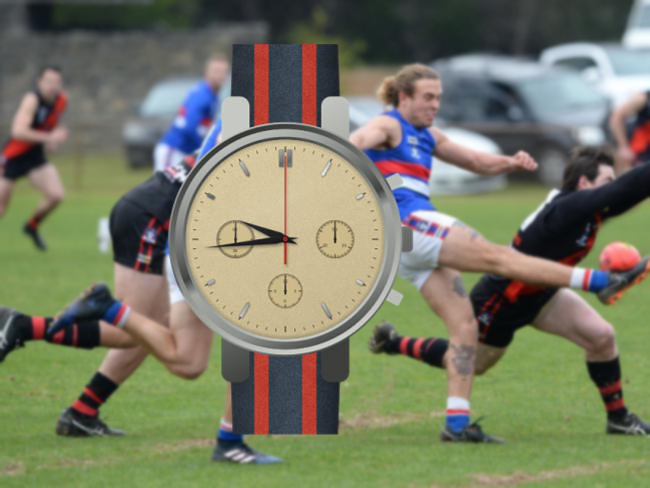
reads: 9,44
